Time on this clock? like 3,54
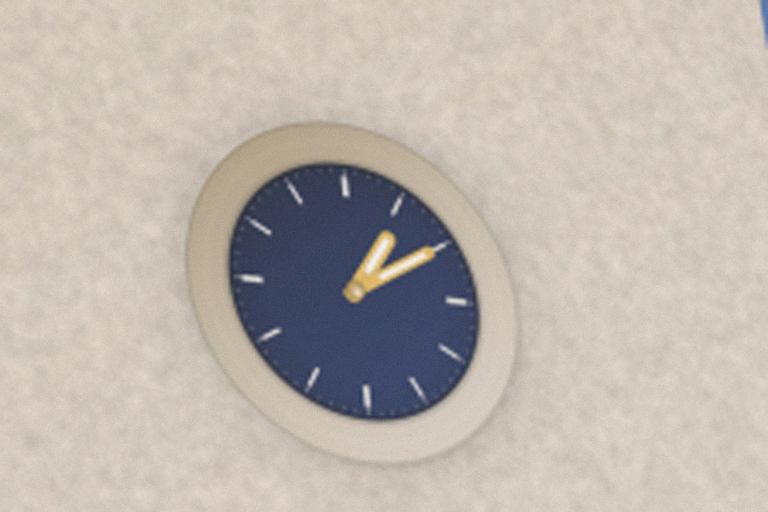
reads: 1,10
